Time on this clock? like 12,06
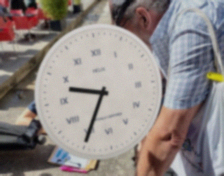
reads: 9,35
